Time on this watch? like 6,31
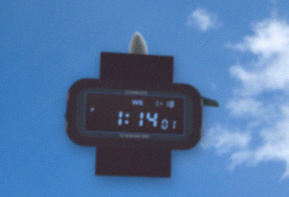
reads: 1,14
